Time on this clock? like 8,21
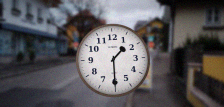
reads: 1,30
